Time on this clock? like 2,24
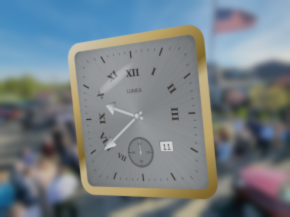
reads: 9,39
